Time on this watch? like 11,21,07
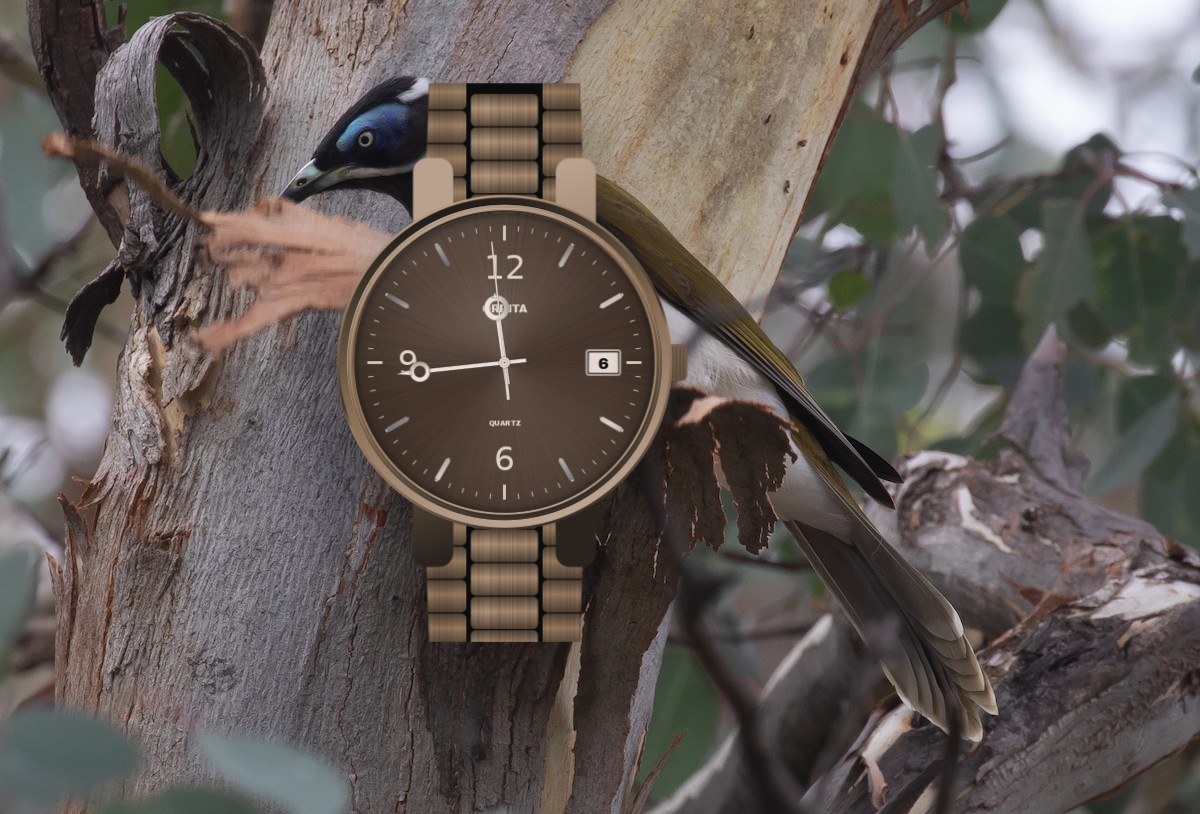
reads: 11,43,59
